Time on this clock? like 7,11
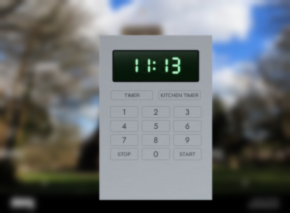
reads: 11,13
